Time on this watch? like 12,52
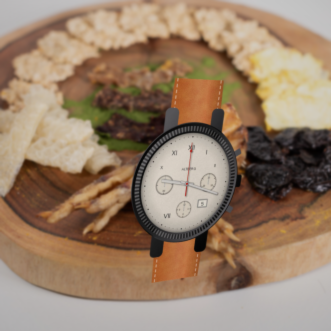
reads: 9,18
